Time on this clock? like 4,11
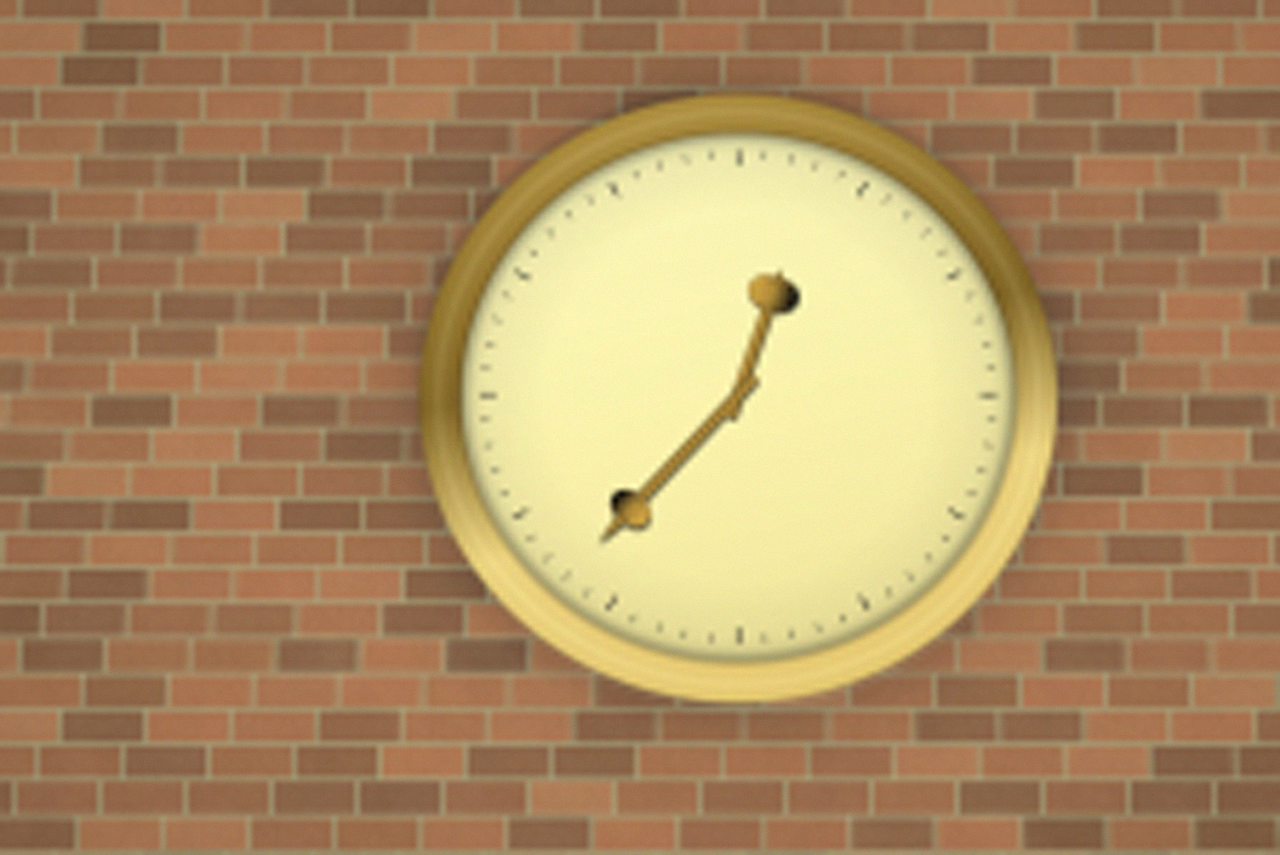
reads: 12,37
